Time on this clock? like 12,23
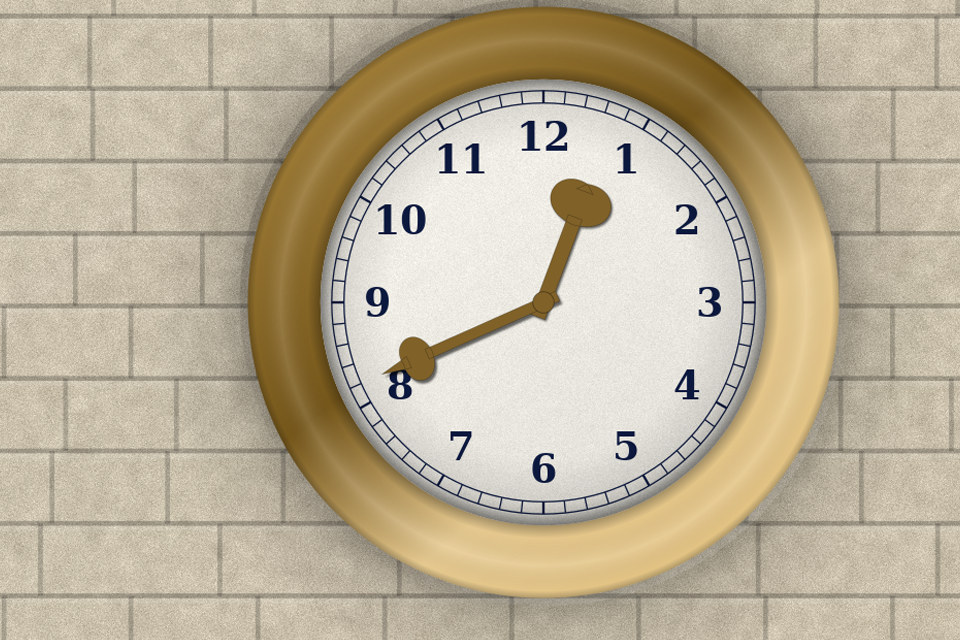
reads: 12,41
